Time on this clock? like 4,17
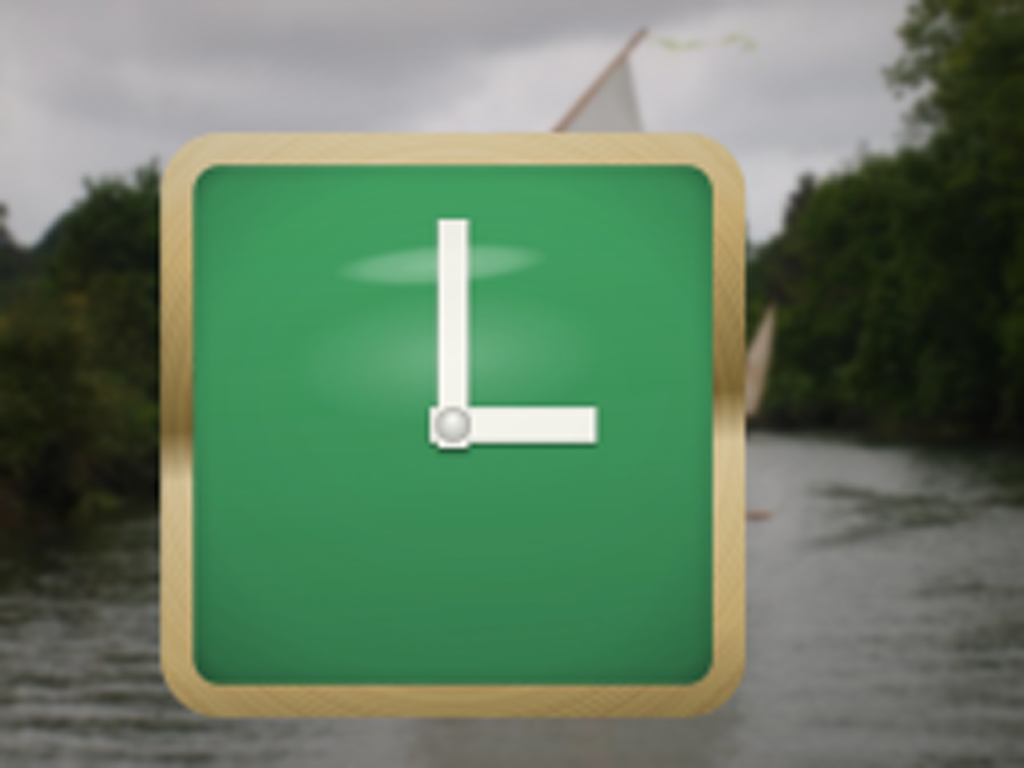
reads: 3,00
